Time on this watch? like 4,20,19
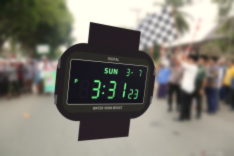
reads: 3,31,23
